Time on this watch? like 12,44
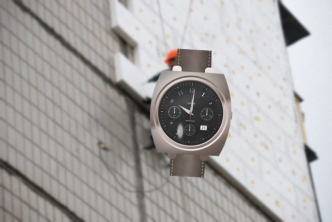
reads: 10,01
